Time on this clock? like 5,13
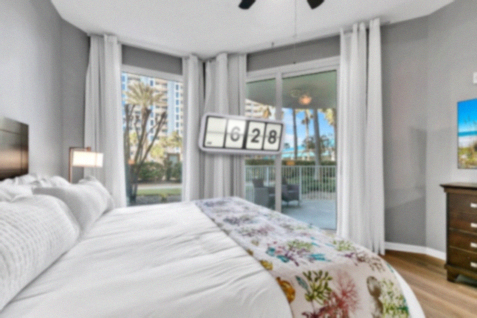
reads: 6,28
